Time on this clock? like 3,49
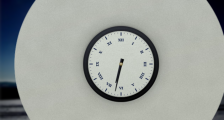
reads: 6,32
